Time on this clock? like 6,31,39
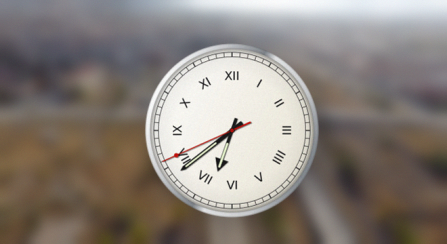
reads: 6,38,41
